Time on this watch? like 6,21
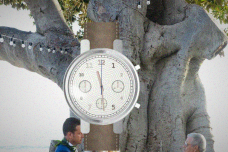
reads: 11,29
